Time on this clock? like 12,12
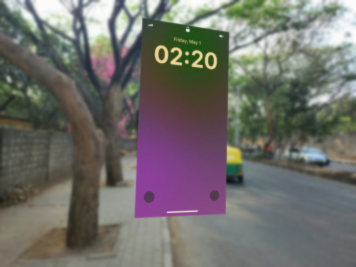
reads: 2,20
